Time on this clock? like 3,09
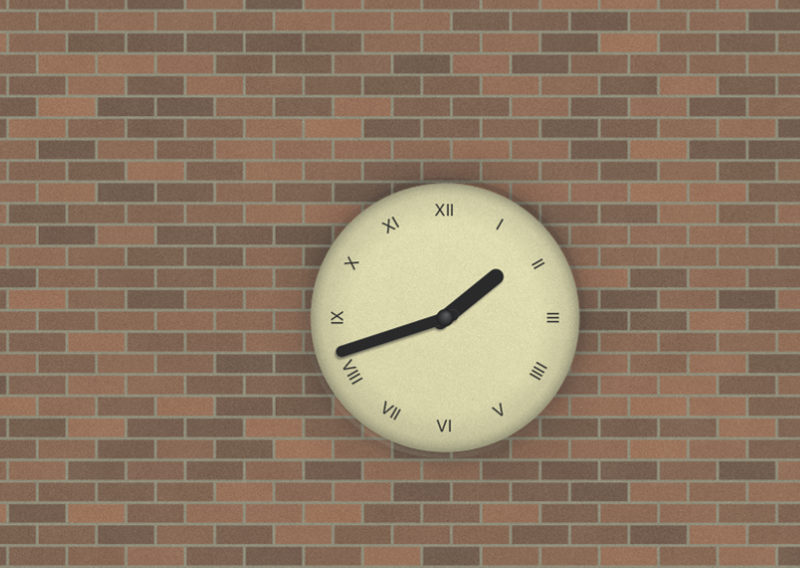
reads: 1,42
